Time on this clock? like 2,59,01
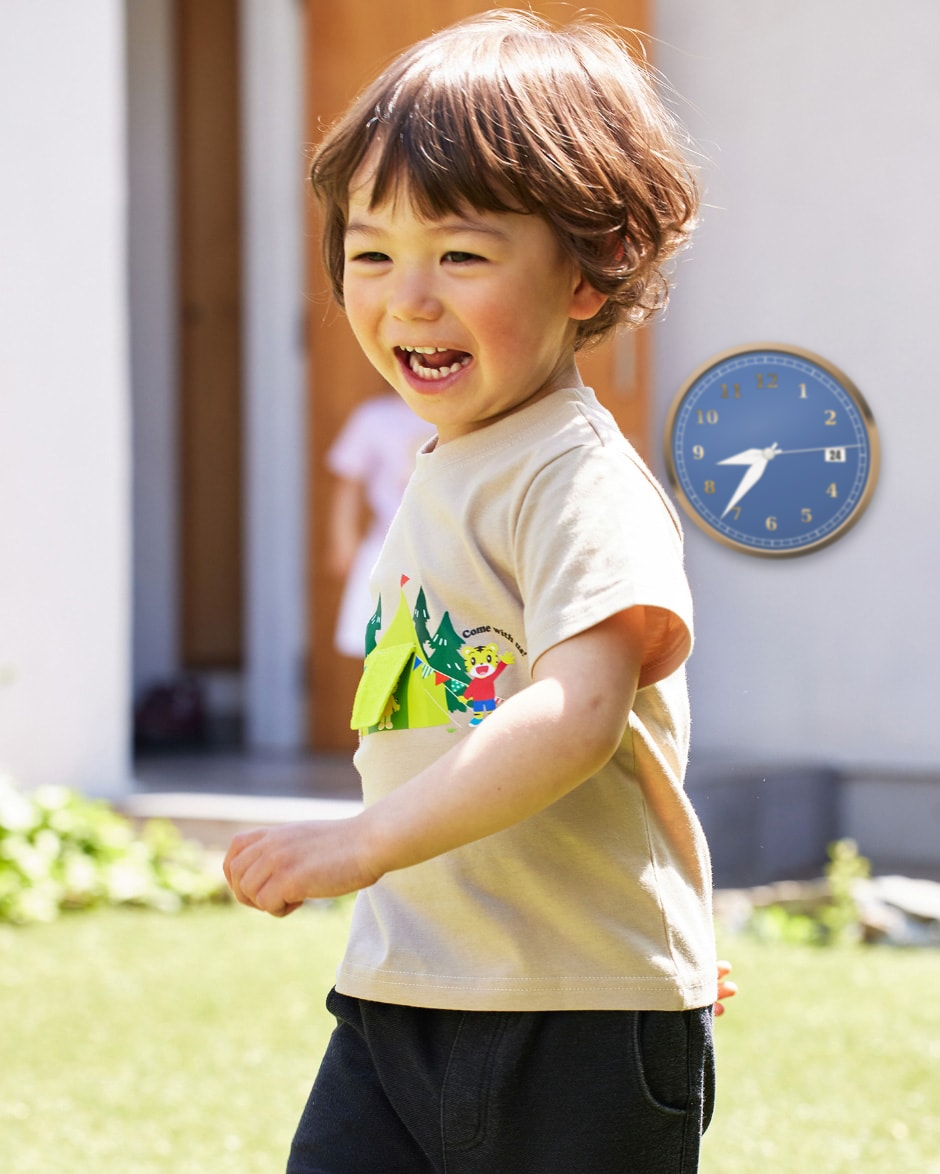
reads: 8,36,14
